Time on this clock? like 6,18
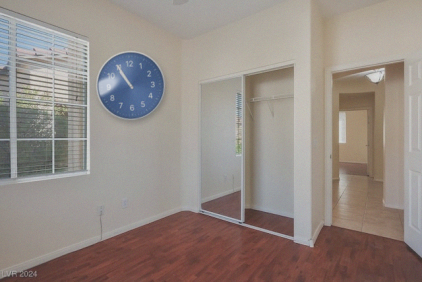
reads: 10,55
